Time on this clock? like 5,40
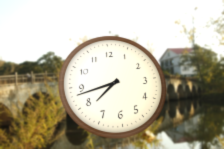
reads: 7,43
